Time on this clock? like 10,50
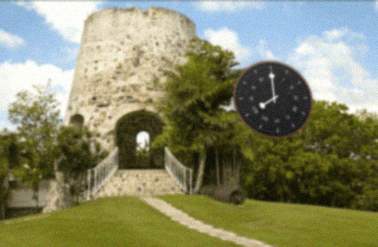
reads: 8,00
